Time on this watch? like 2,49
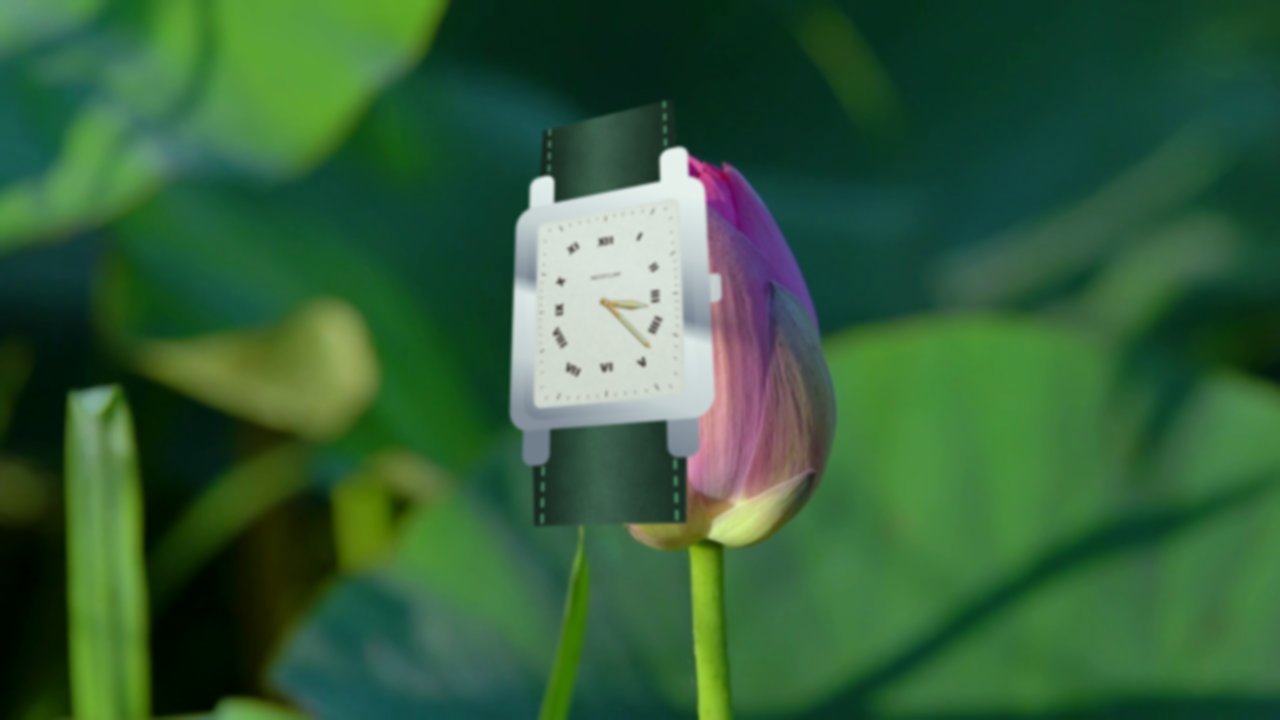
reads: 3,23
